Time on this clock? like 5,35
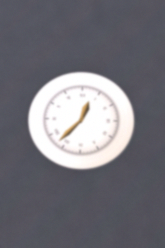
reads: 12,37
